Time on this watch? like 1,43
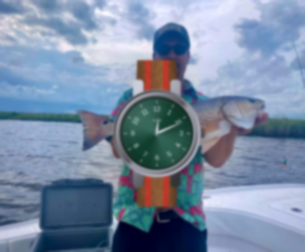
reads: 12,11
